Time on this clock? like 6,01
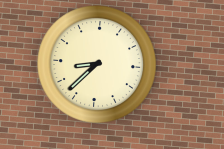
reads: 8,37
